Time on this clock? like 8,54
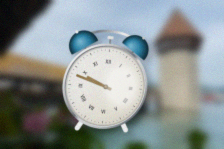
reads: 9,48
